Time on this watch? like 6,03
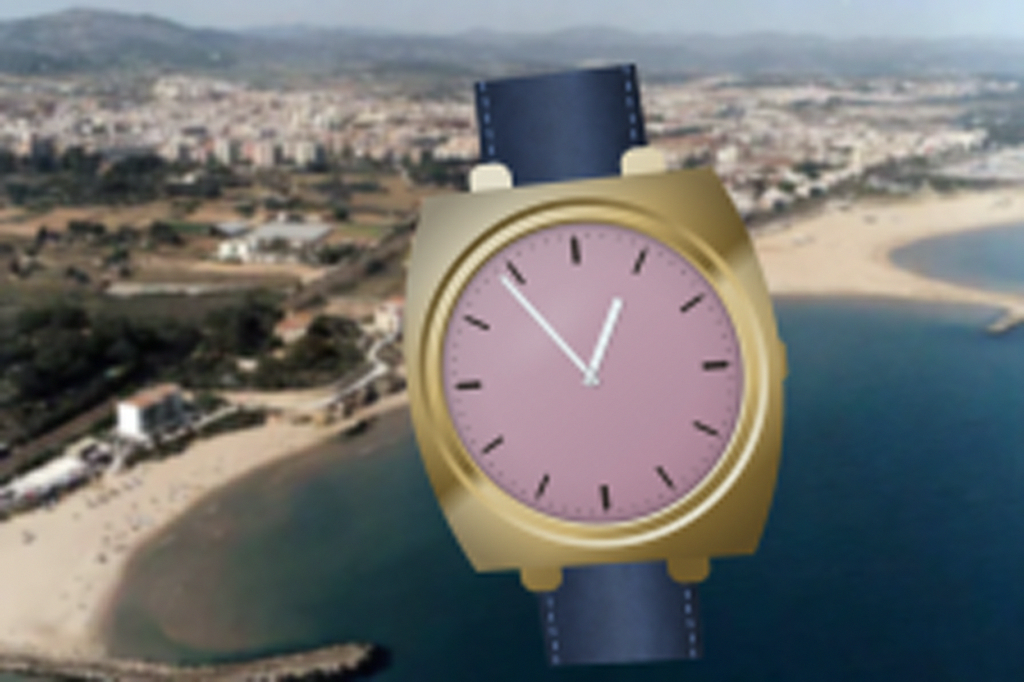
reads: 12,54
